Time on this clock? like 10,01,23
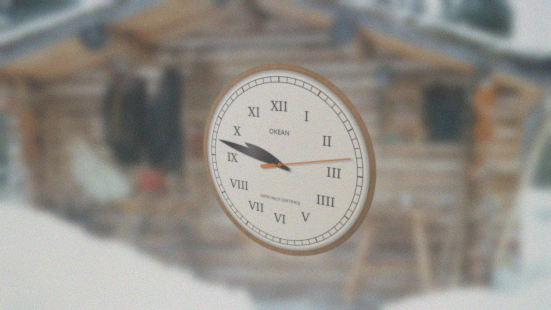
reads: 9,47,13
